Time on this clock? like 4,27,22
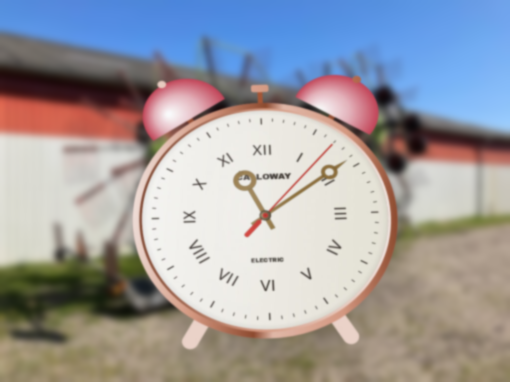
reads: 11,09,07
